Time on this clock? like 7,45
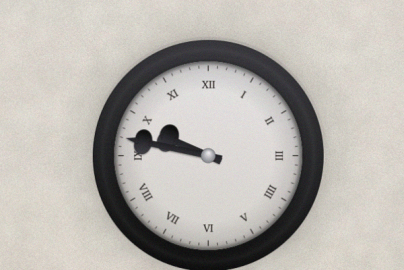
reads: 9,47
